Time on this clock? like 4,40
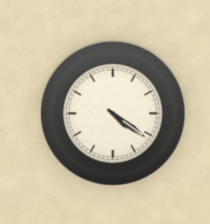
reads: 4,21
